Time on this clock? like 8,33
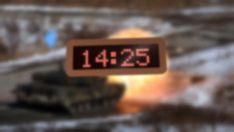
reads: 14,25
